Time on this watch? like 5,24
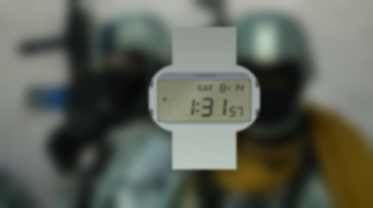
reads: 1,31
